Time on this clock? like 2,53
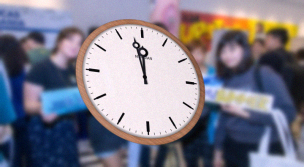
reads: 11,58
